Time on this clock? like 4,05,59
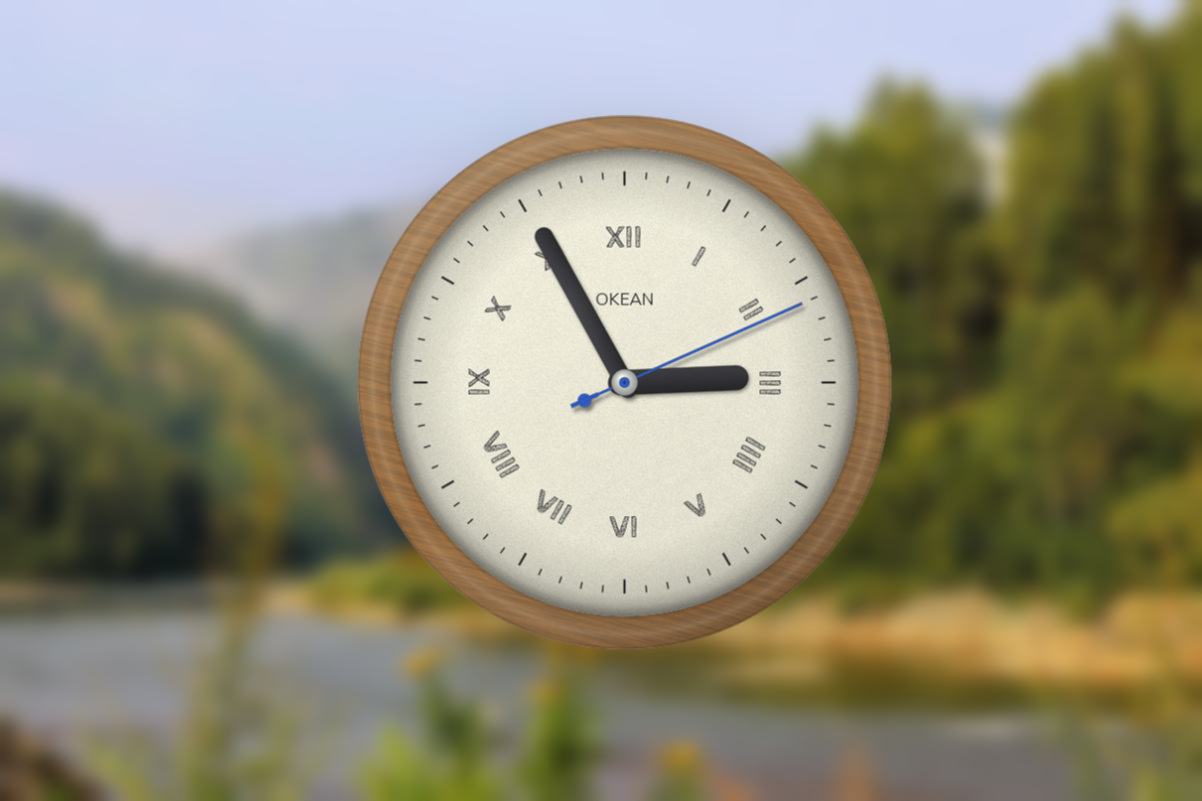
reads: 2,55,11
